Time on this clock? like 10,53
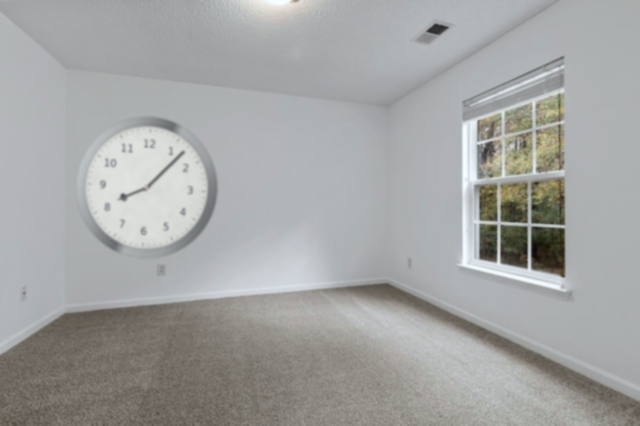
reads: 8,07
